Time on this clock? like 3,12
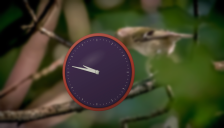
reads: 9,47
